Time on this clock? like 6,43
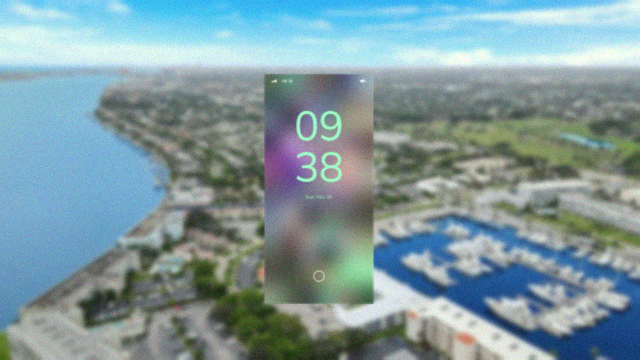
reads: 9,38
